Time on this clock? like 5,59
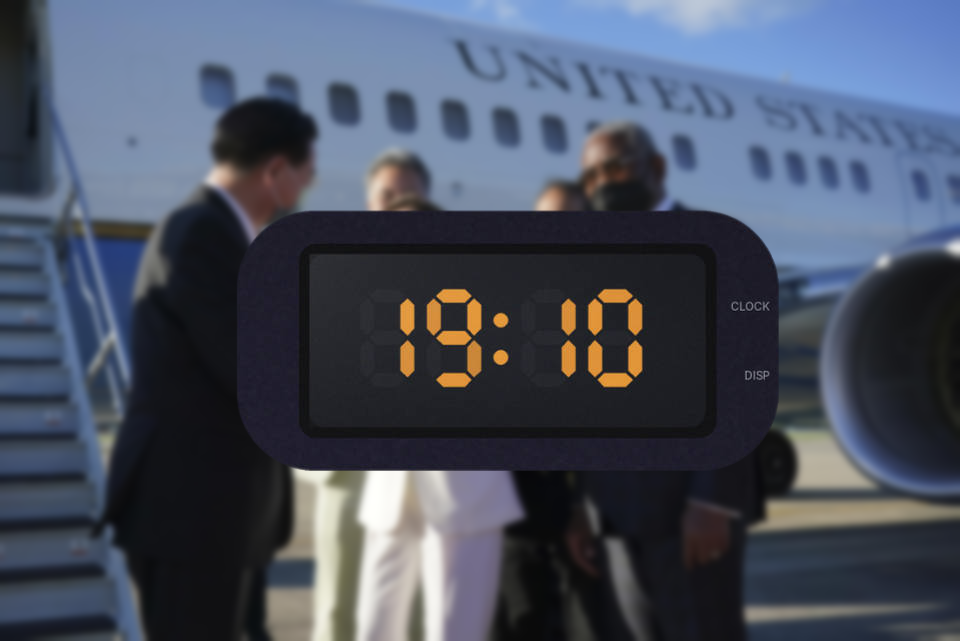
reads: 19,10
